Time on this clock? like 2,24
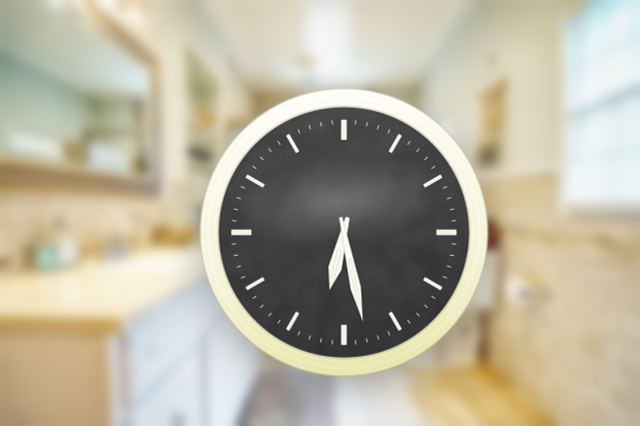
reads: 6,28
